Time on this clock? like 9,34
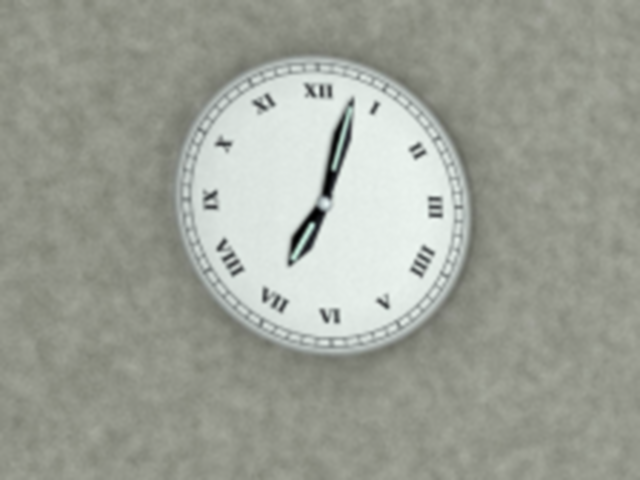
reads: 7,03
